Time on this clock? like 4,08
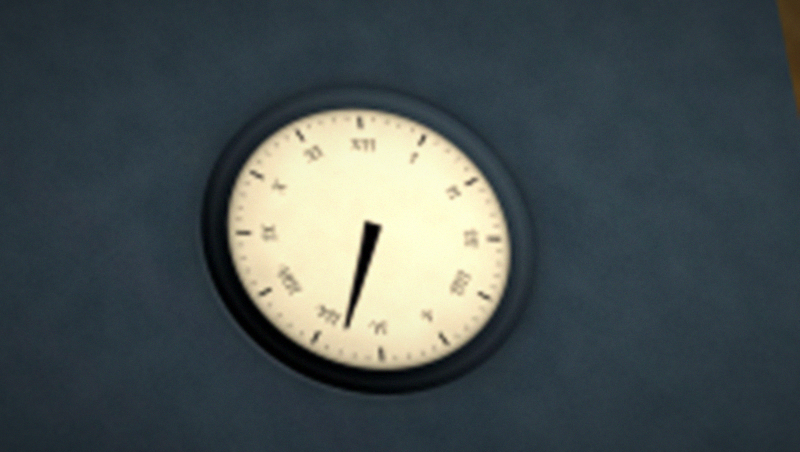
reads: 6,33
